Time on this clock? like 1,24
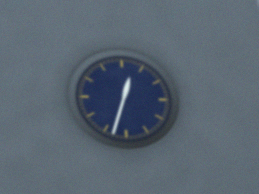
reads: 12,33
